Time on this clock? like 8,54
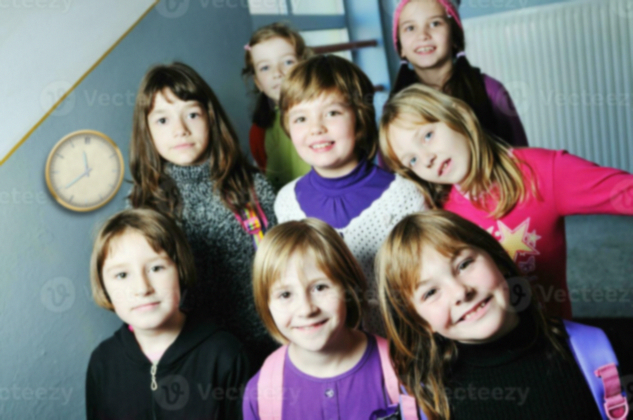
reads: 11,39
